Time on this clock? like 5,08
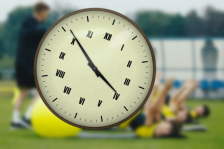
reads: 3,51
